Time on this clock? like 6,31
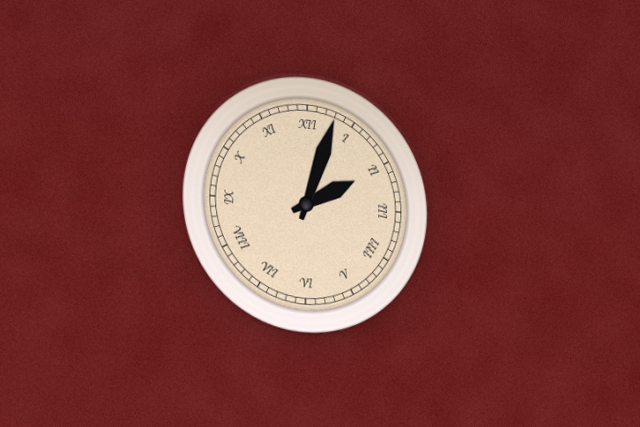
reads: 2,03
